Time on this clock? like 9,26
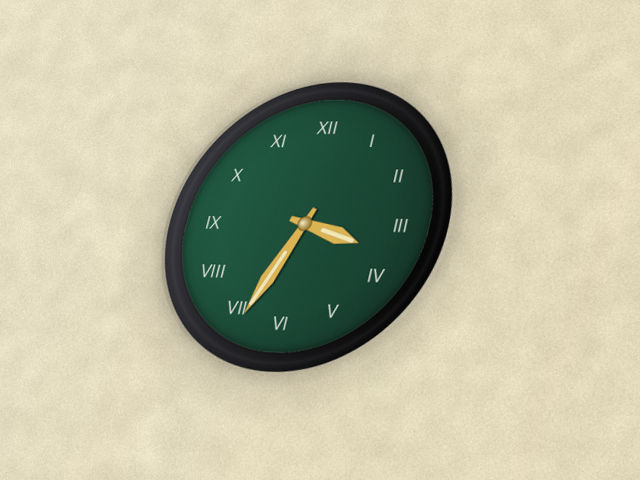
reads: 3,34
